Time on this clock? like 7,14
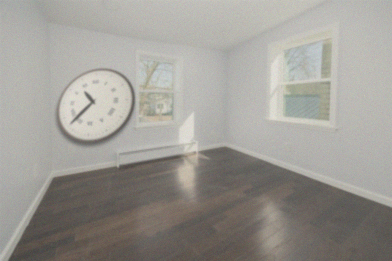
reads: 10,37
